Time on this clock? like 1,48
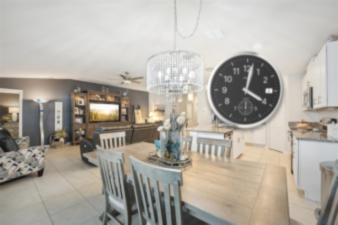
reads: 4,02
